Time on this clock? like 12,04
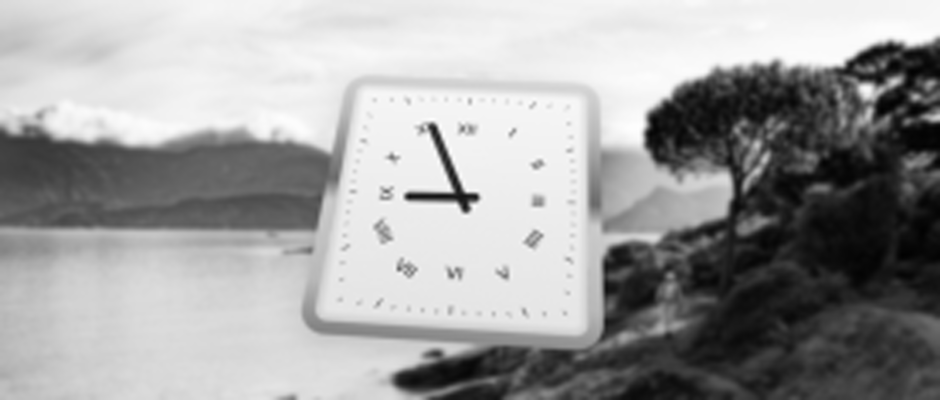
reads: 8,56
